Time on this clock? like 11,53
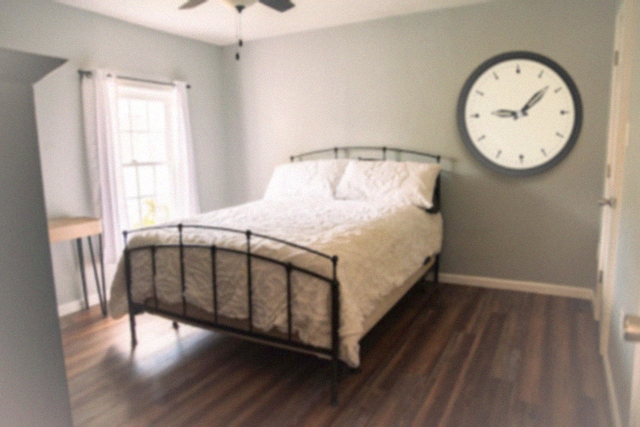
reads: 9,08
